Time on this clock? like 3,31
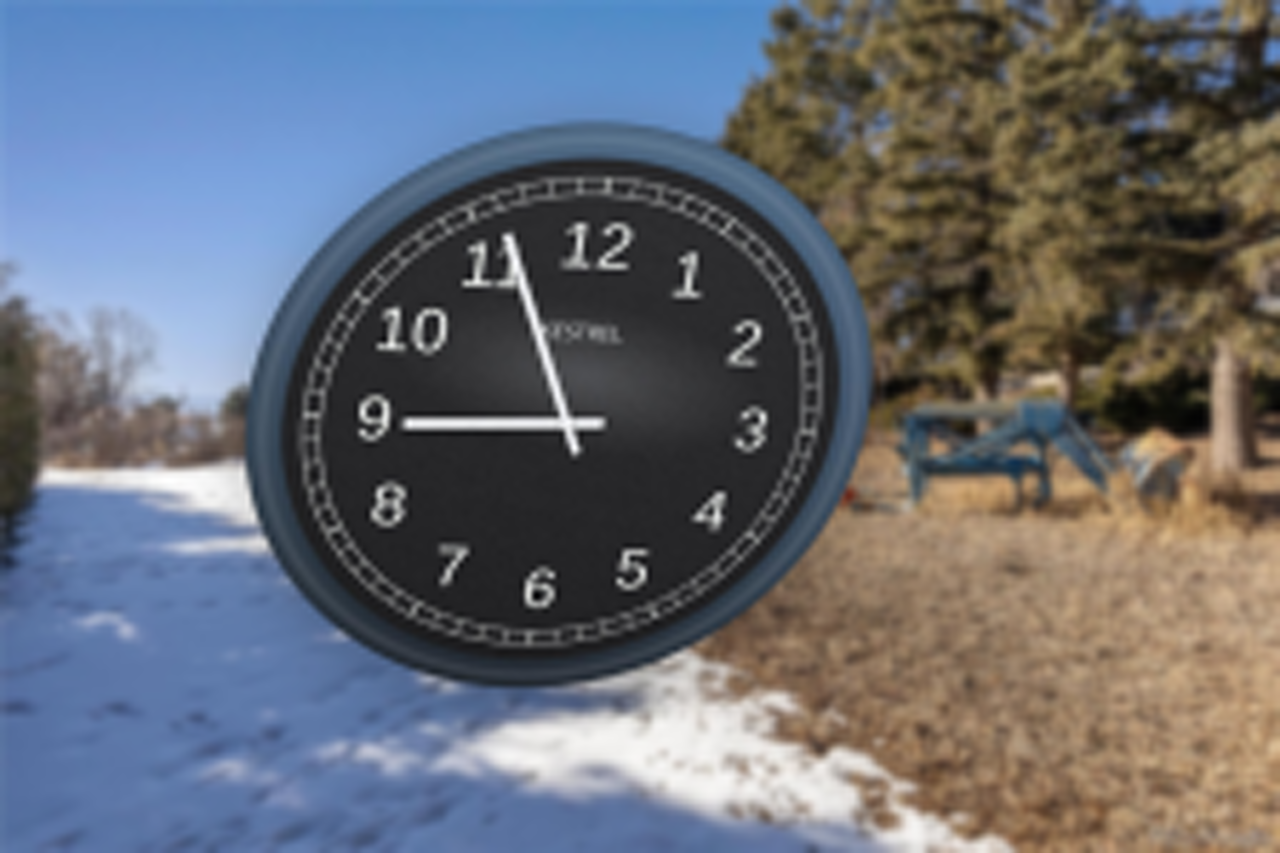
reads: 8,56
